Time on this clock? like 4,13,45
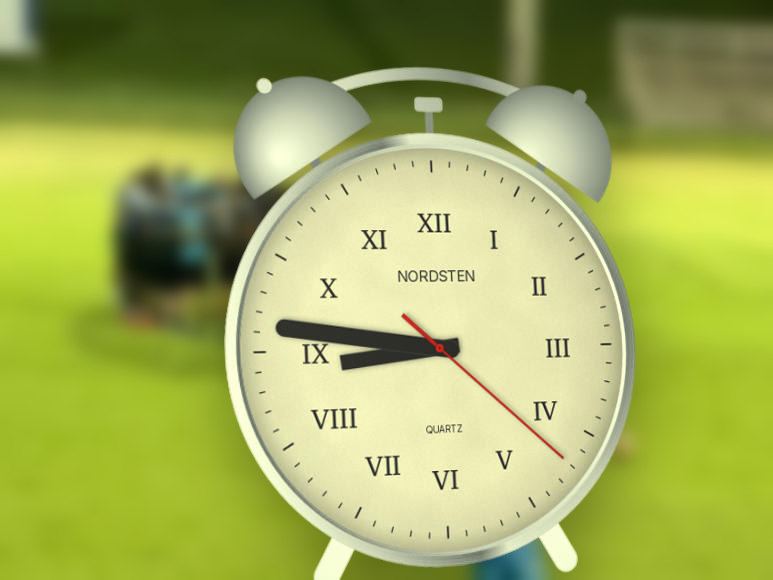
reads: 8,46,22
